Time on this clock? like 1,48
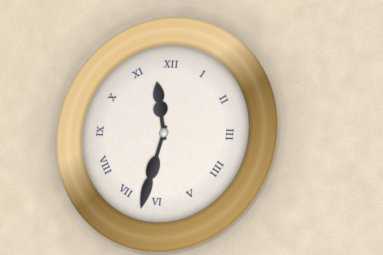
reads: 11,32
